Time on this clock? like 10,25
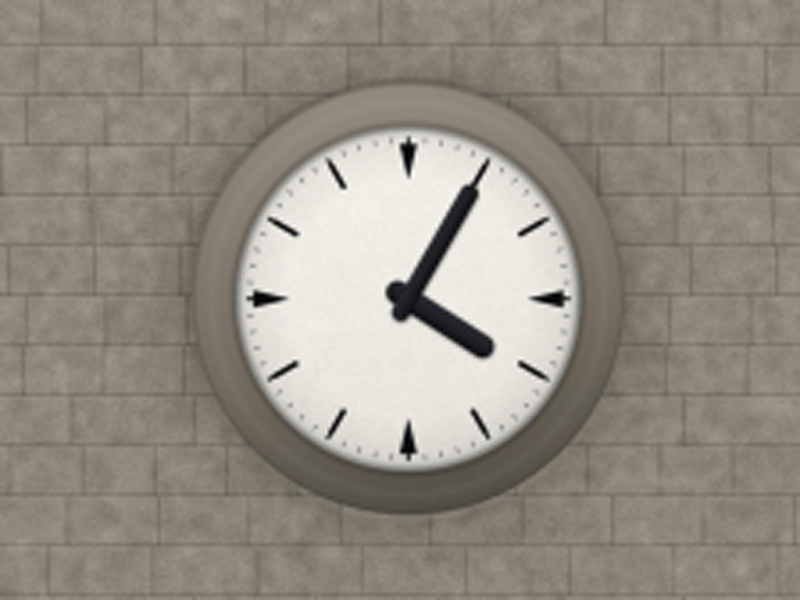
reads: 4,05
